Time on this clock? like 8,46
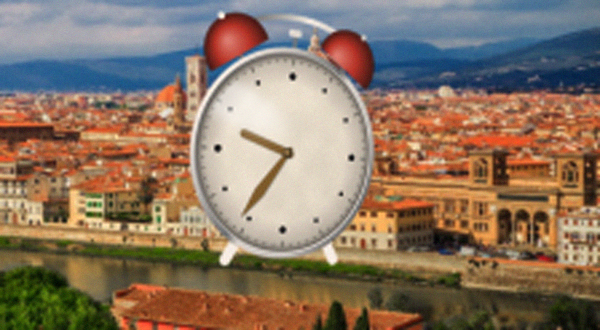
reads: 9,36
